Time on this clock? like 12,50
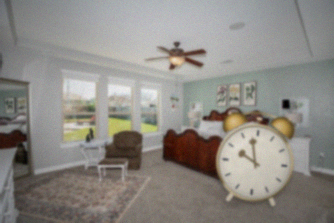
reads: 9,58
